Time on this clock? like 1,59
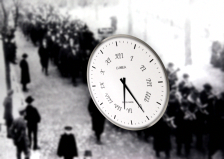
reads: 6,25
